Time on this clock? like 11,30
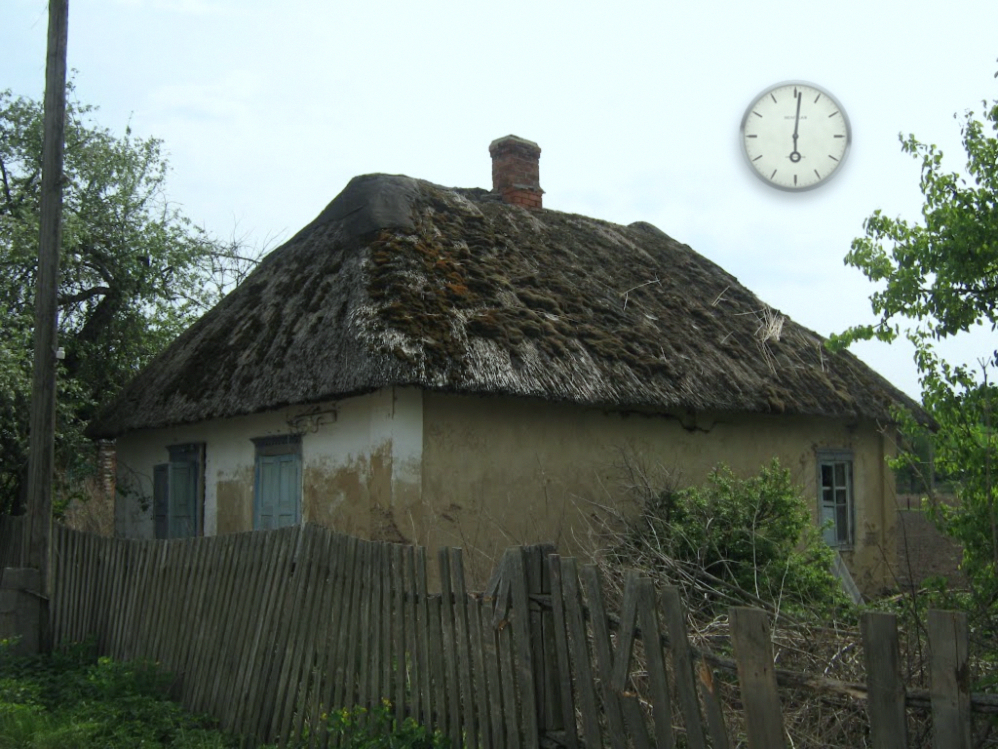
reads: 6,01
